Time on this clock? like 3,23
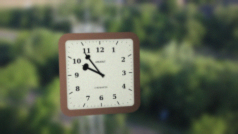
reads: 9,54
